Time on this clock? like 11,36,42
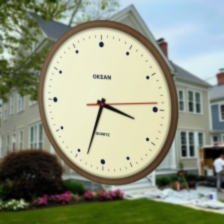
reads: 3,33,14
